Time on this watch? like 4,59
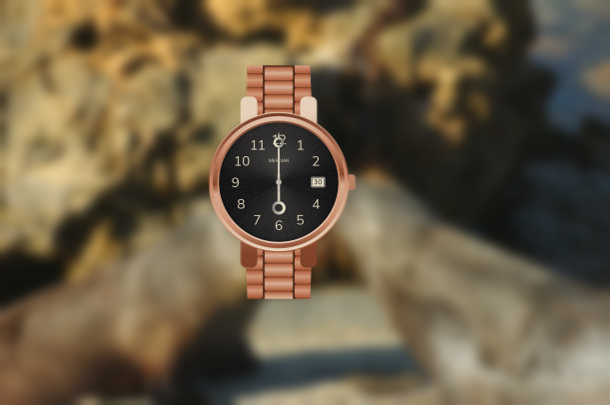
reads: 6,00
